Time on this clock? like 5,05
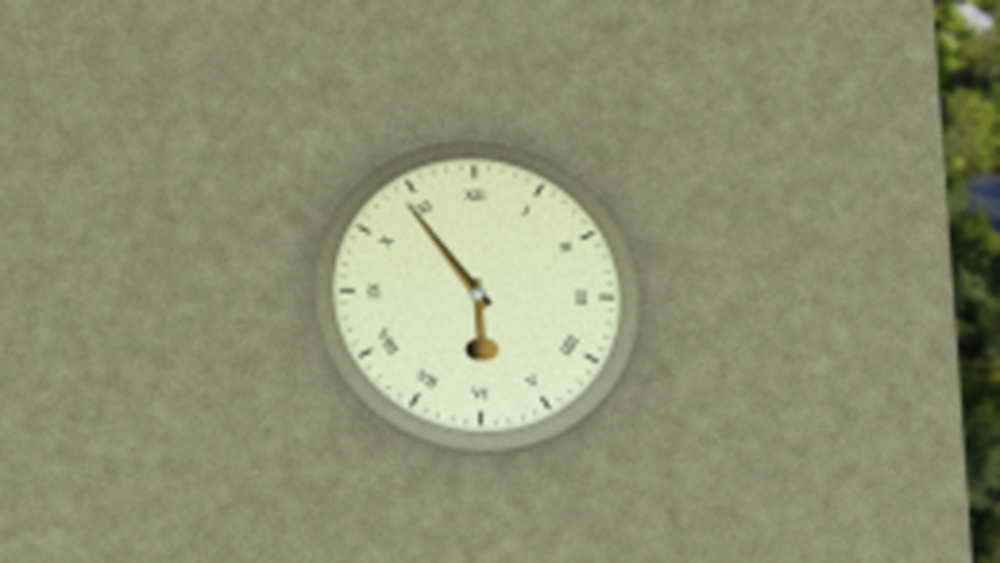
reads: 5,54
